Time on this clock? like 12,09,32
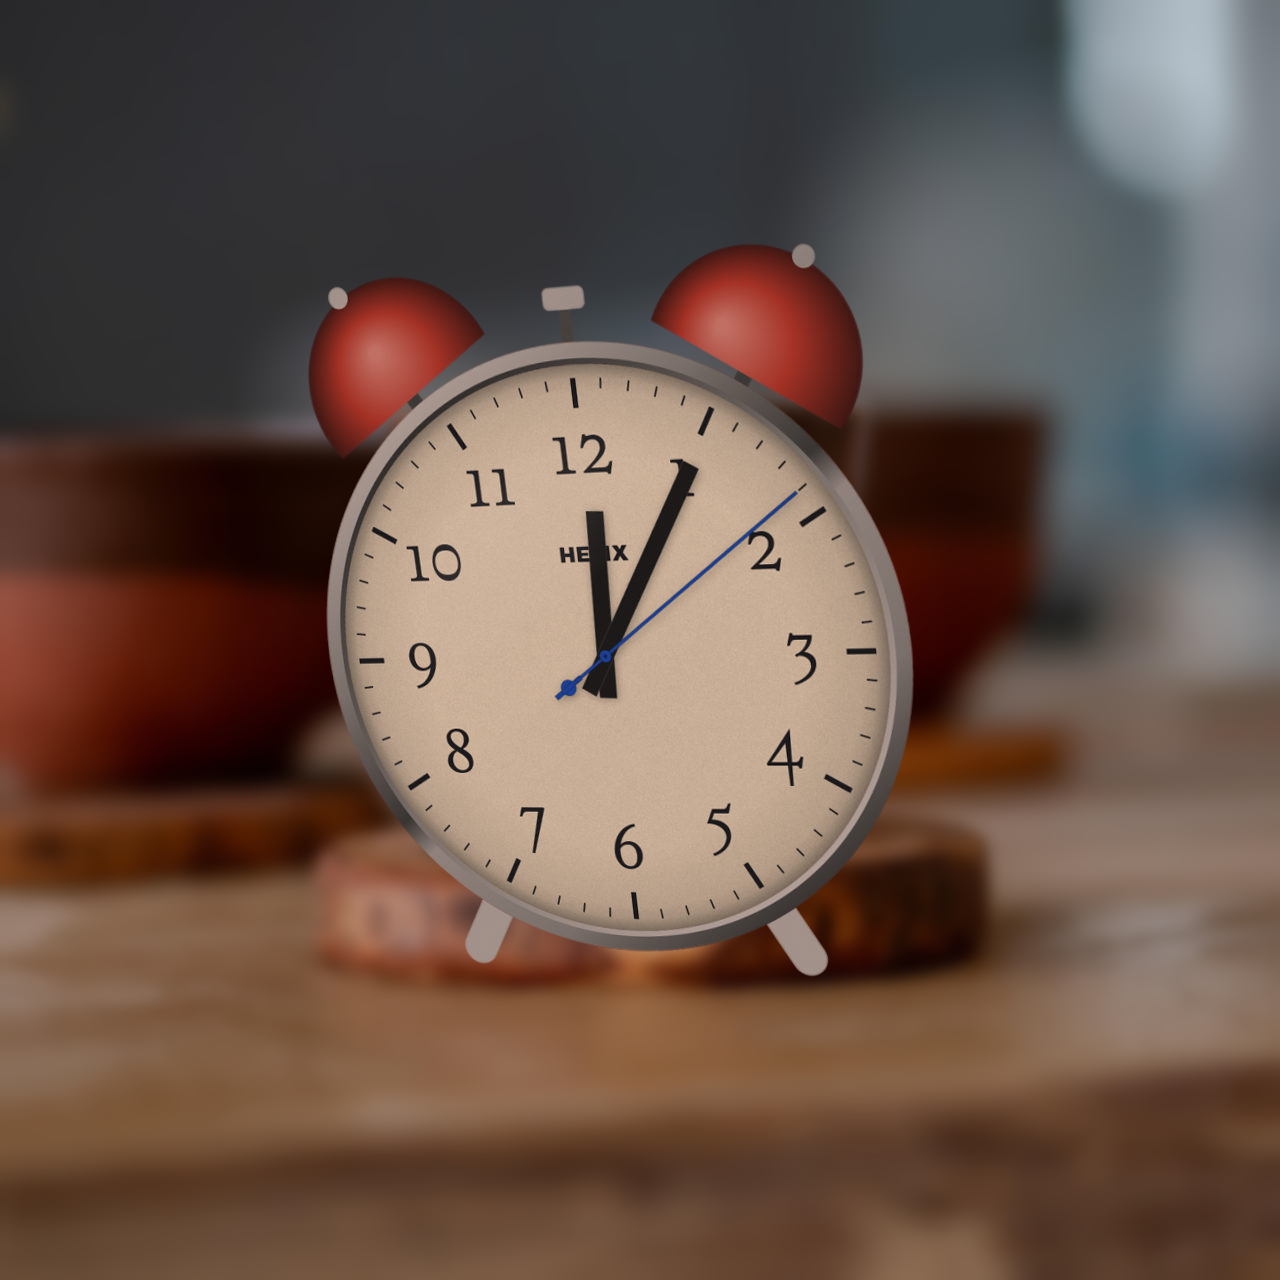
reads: 12,05,09
